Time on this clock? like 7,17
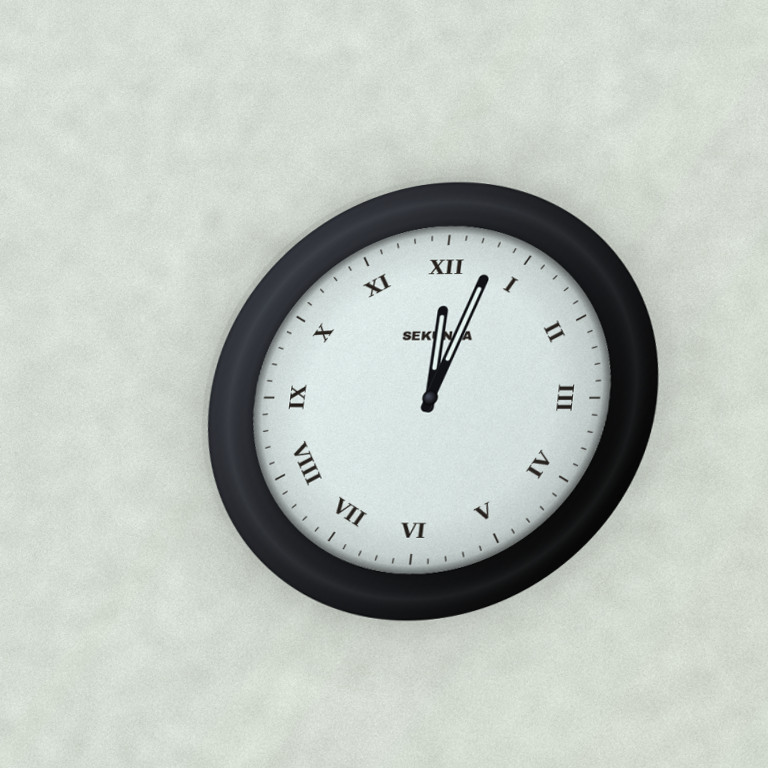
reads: 12,03
